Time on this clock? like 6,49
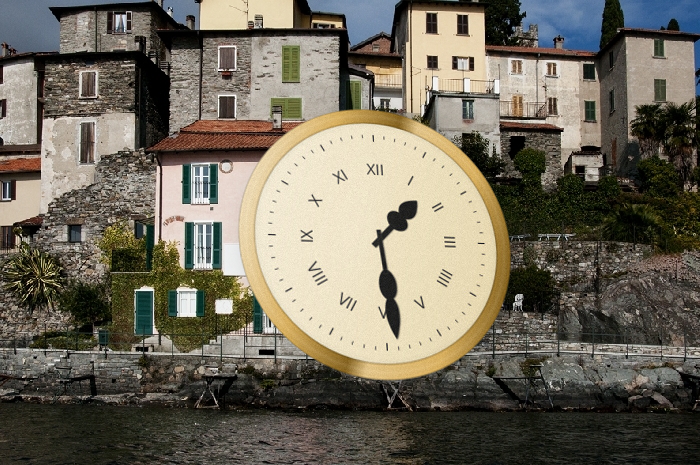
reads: 1,29
